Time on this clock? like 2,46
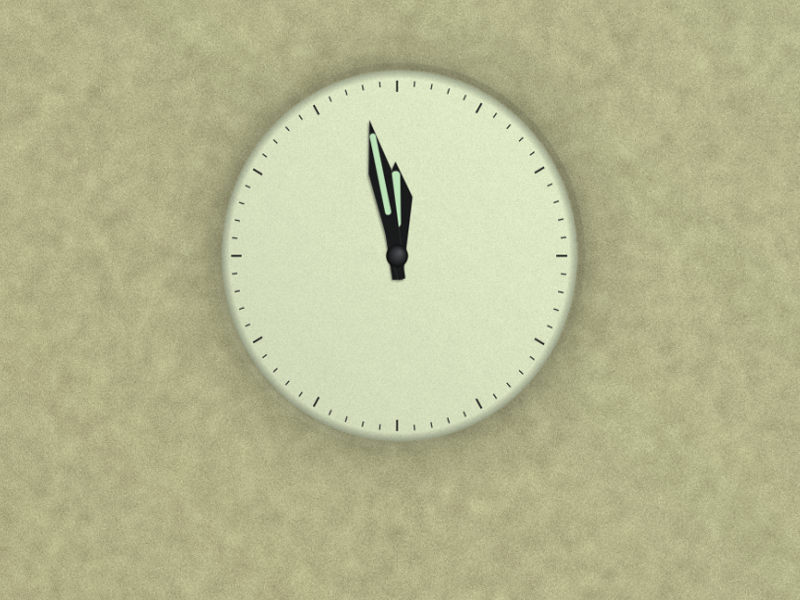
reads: 11,58
